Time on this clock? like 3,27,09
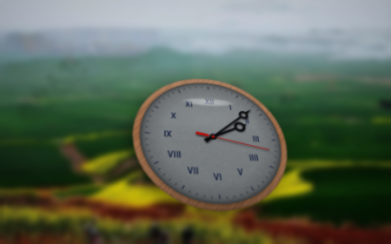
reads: 2,08,17
